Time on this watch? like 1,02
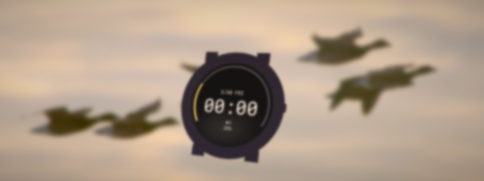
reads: 0,00
